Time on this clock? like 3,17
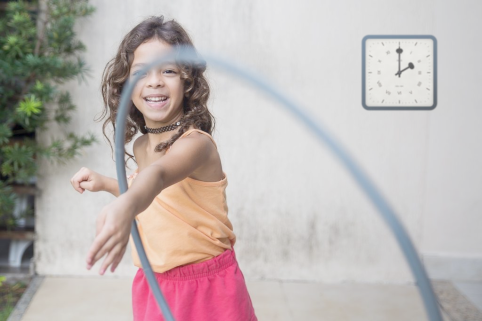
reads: 2,00
